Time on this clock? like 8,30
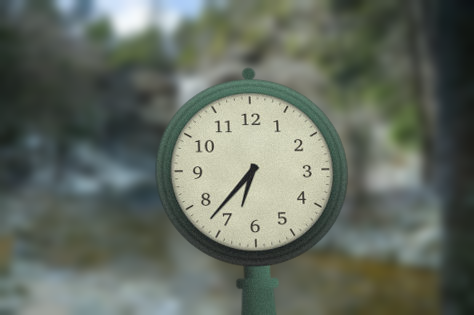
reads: 6,37
